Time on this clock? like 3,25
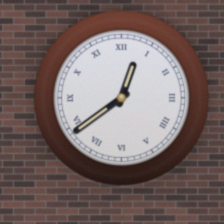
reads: 12,39
